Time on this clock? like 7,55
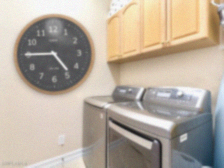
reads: 4,45
